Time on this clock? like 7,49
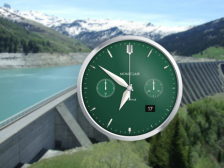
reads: 6,51
